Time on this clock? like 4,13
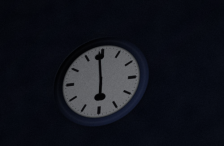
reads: 5,59
